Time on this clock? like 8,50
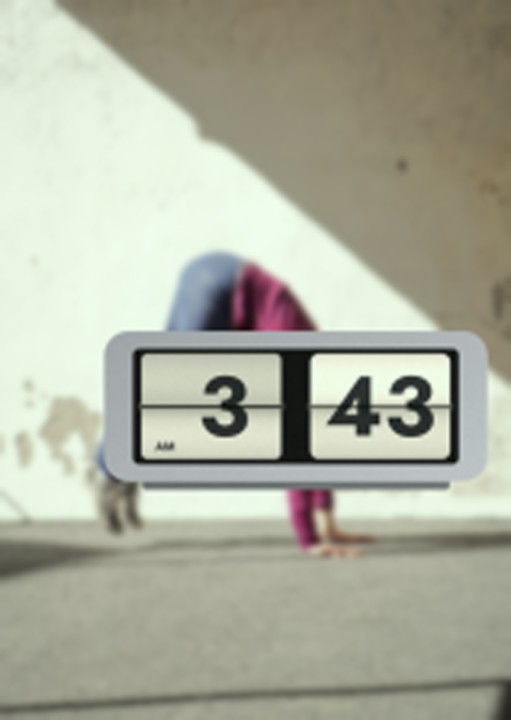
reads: 3,43
